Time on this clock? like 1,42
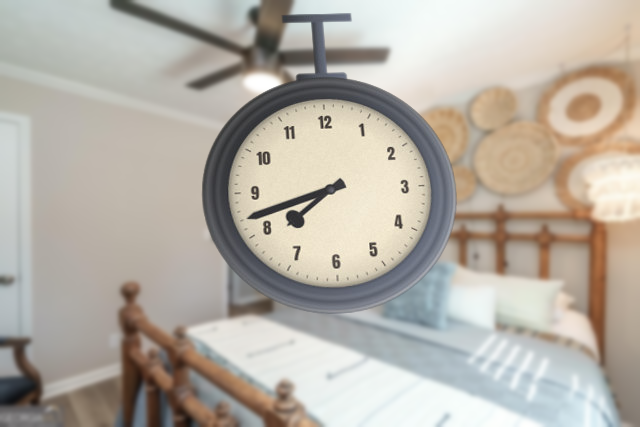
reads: 7,42
